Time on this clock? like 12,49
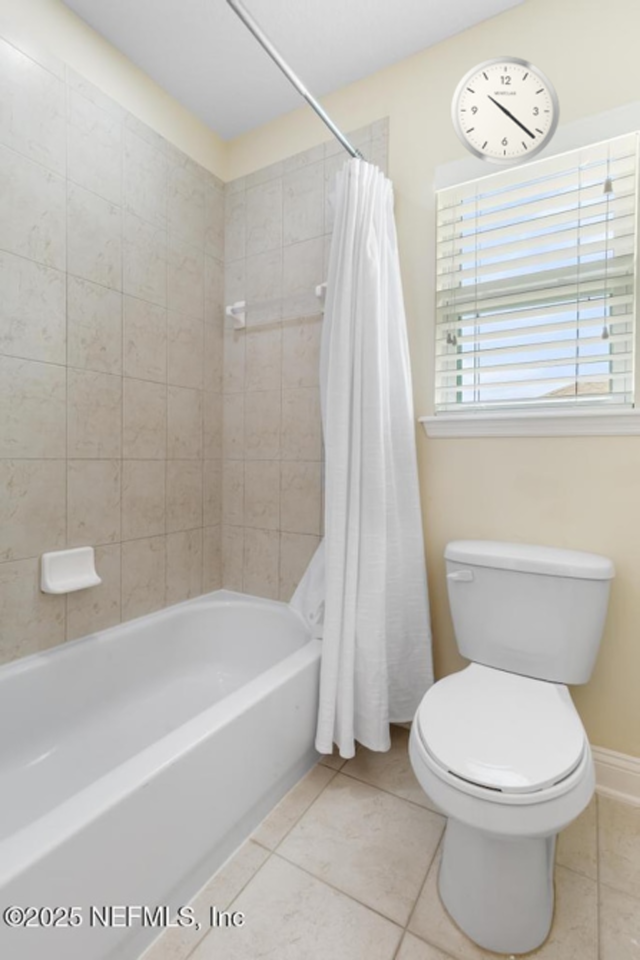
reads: 10,22
